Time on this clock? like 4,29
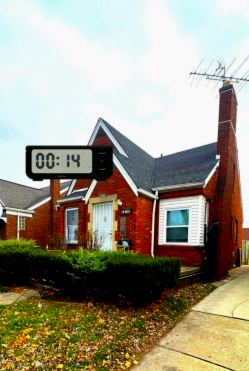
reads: 0,14
